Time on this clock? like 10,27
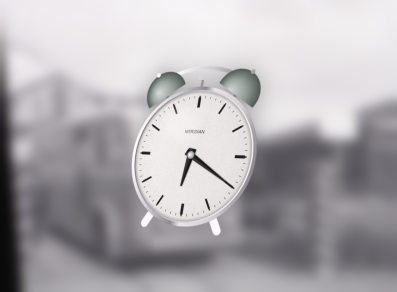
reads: 6,20
